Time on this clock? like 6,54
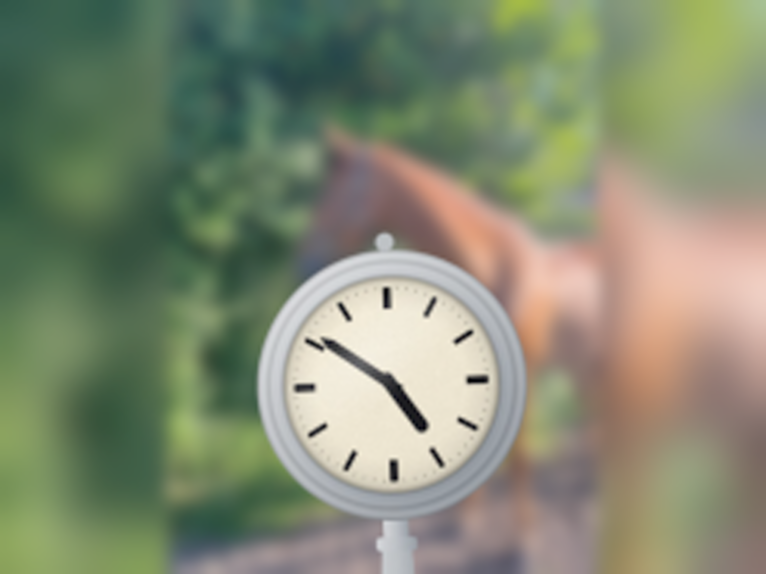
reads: 4,51
